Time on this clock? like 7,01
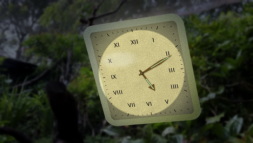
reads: 5,11
